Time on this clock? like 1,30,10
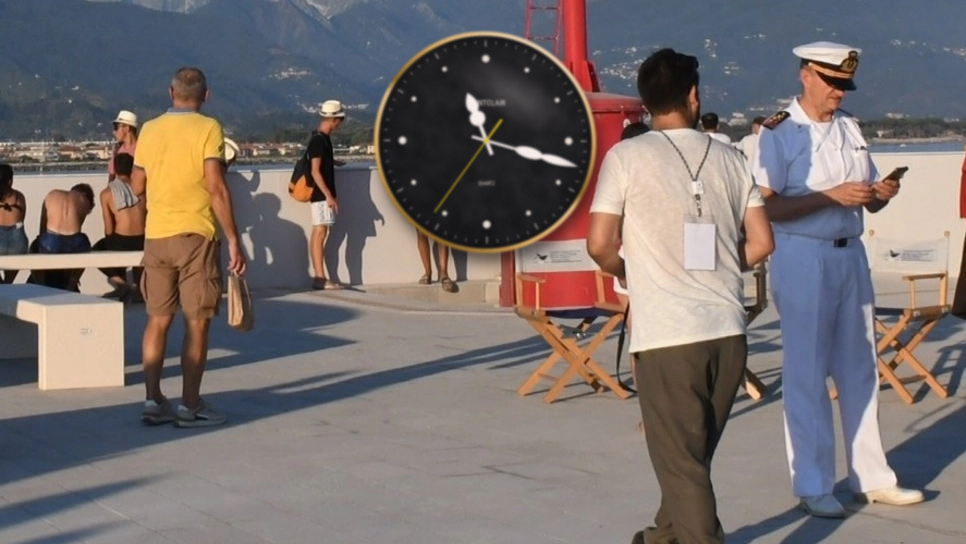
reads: 11,17,36
